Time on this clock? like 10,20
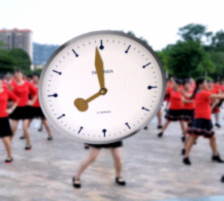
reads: 7,59
